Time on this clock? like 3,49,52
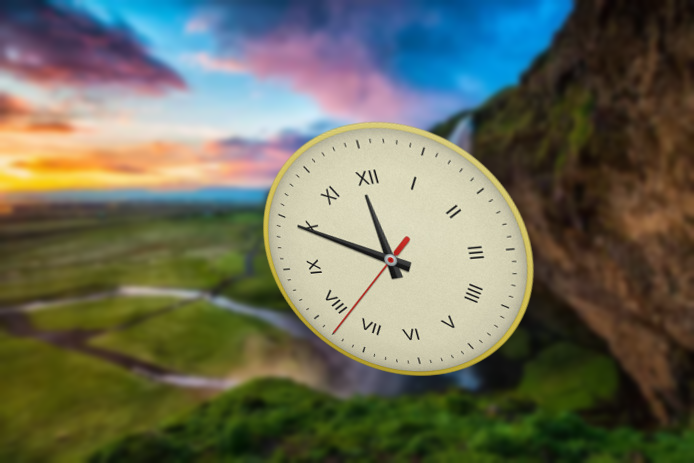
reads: 11,49,38
